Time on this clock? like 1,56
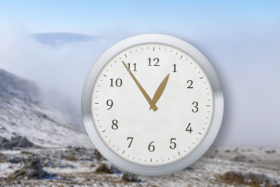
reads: 12,54
